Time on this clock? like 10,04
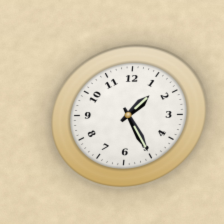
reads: 1,25
